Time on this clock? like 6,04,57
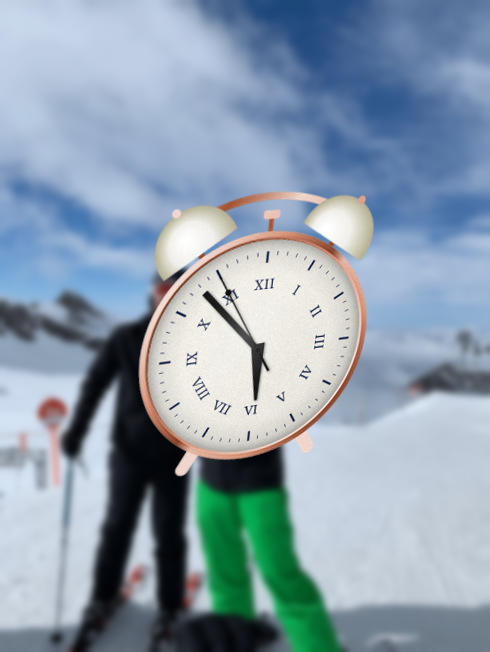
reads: 5,52,55
